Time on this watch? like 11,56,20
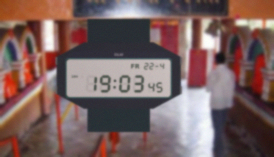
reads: 19,03,45
